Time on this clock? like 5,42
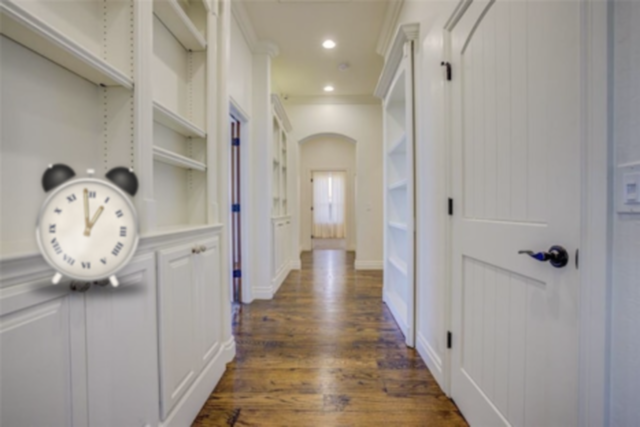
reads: 12,59
